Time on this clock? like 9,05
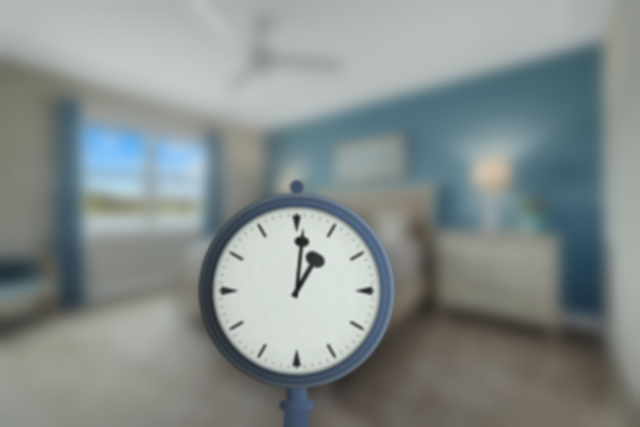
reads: 1,01
